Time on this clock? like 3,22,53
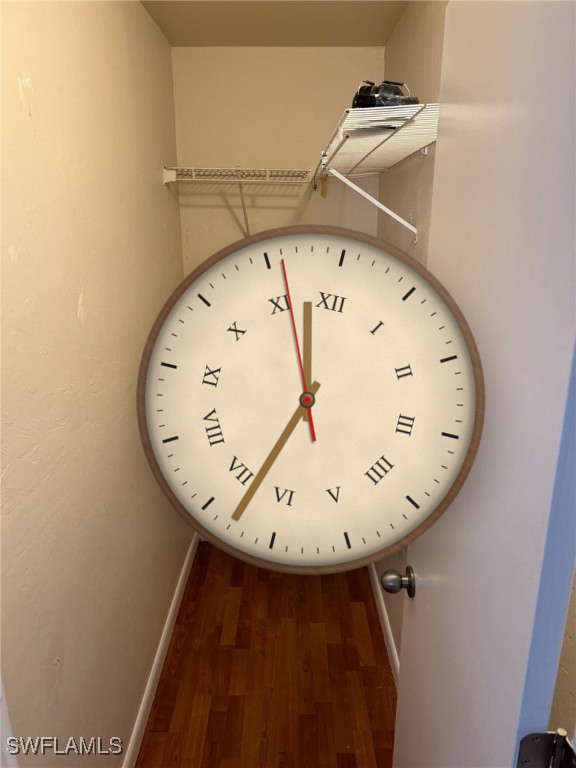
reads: 11,32,56
